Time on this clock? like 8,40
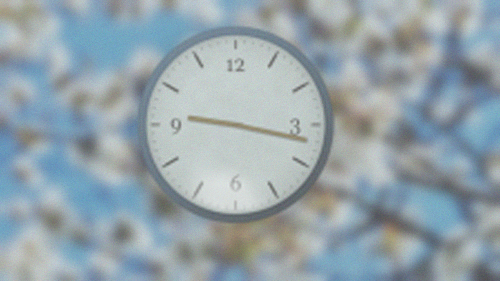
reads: 9,17
